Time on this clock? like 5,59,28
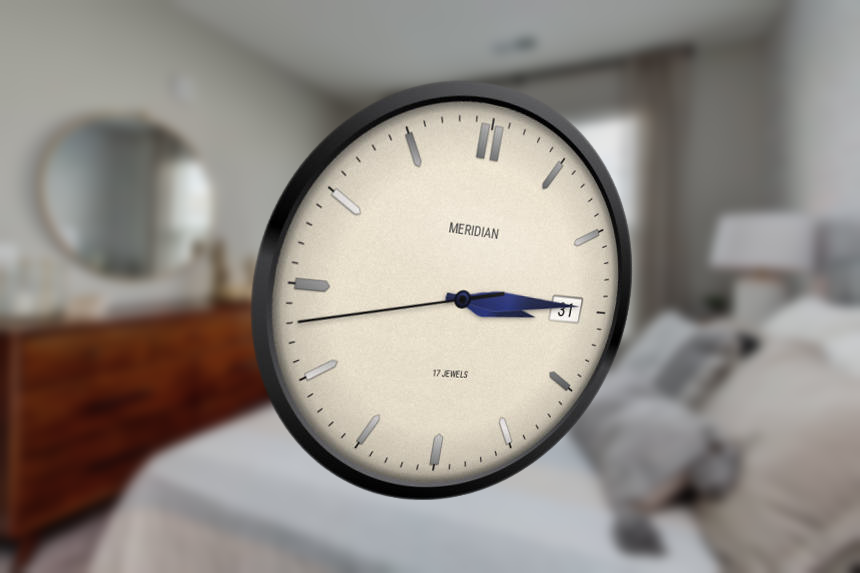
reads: 3,14,43
